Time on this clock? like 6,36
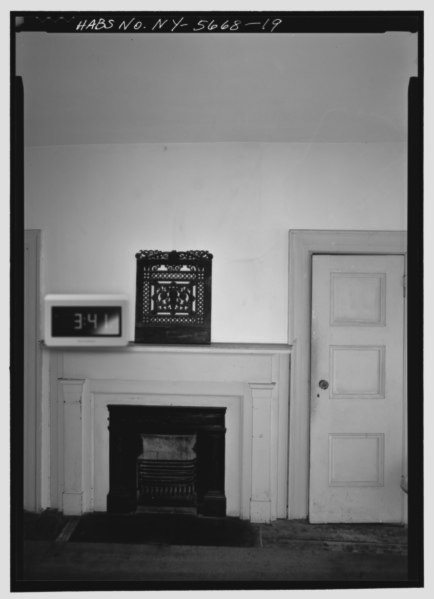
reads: 3,41
